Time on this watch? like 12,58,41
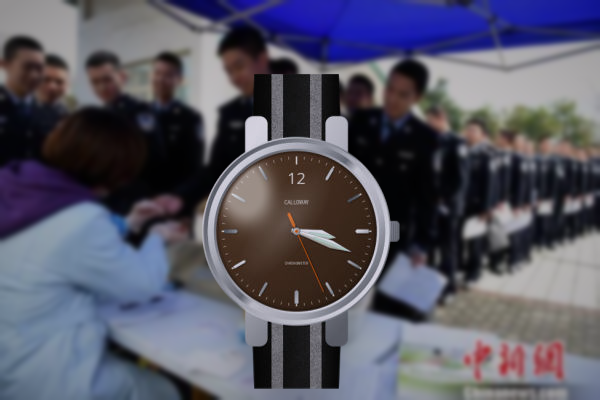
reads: 3,18,26
